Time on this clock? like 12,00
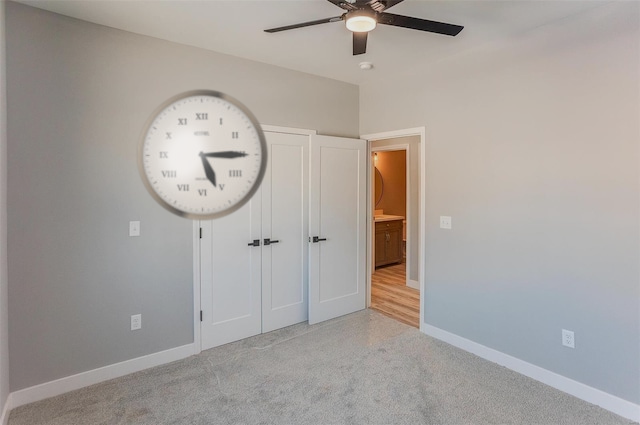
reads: 5,15
